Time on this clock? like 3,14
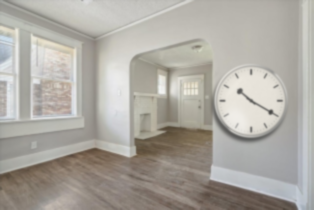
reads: 10,20
